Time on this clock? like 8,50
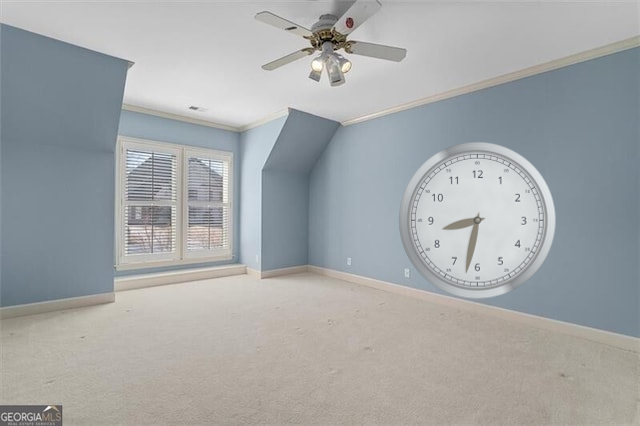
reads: 8,32
